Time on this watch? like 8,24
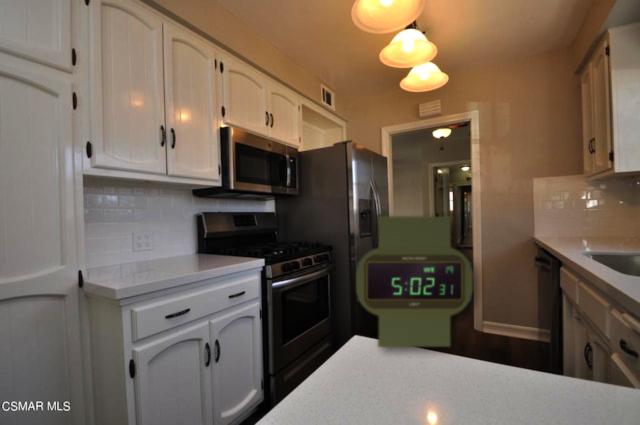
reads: 5,02
